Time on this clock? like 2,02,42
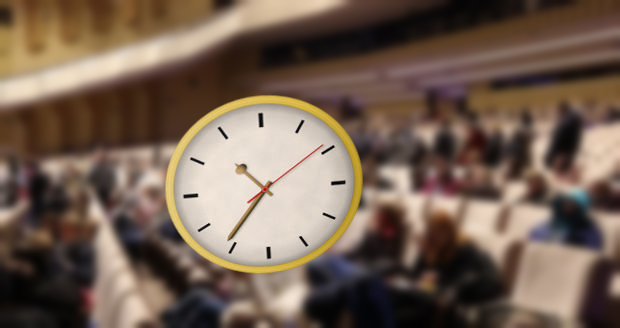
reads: 10,36,09
